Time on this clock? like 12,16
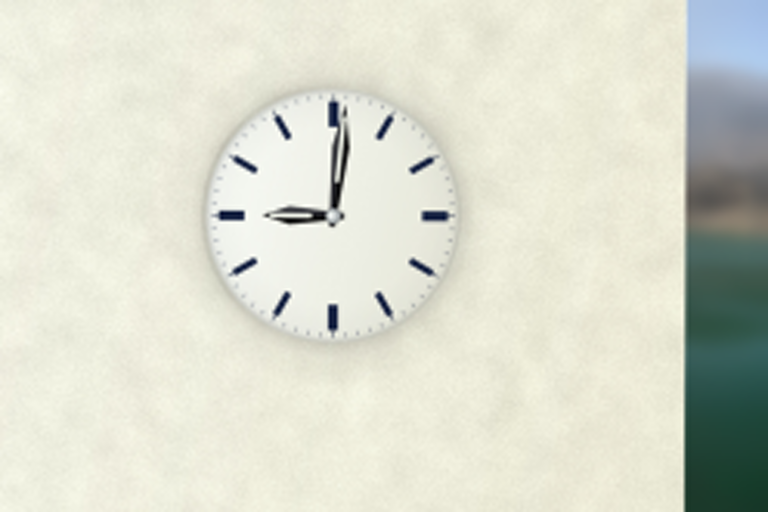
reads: 9,01
